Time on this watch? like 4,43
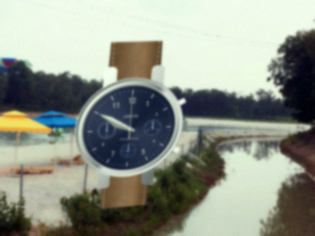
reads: 9,50
